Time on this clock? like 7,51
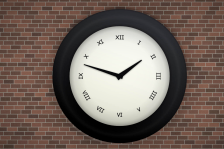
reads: 1,48
